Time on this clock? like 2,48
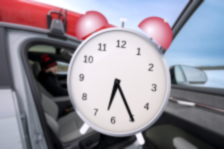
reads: 6,25
